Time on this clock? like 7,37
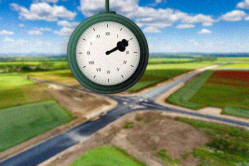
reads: 2,10
